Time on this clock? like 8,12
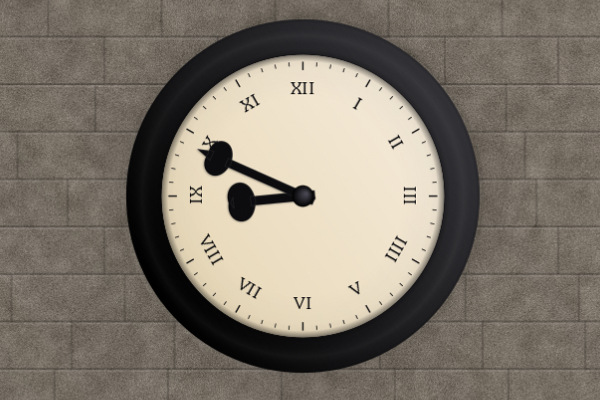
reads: 8,49
